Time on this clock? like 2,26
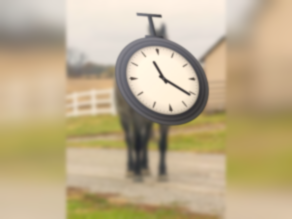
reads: 11,21
